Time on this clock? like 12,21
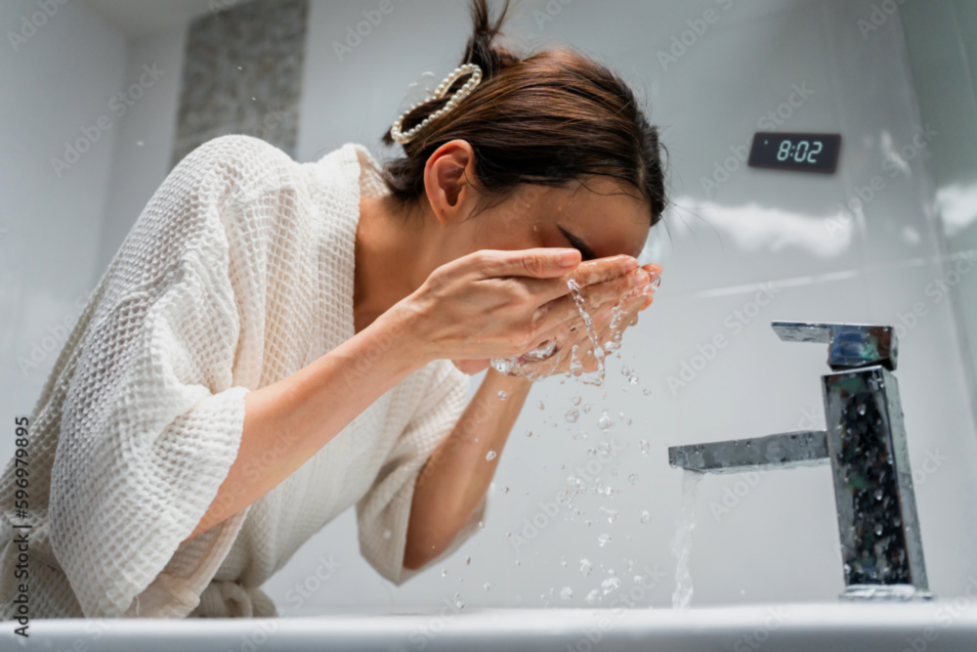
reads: 8,02
